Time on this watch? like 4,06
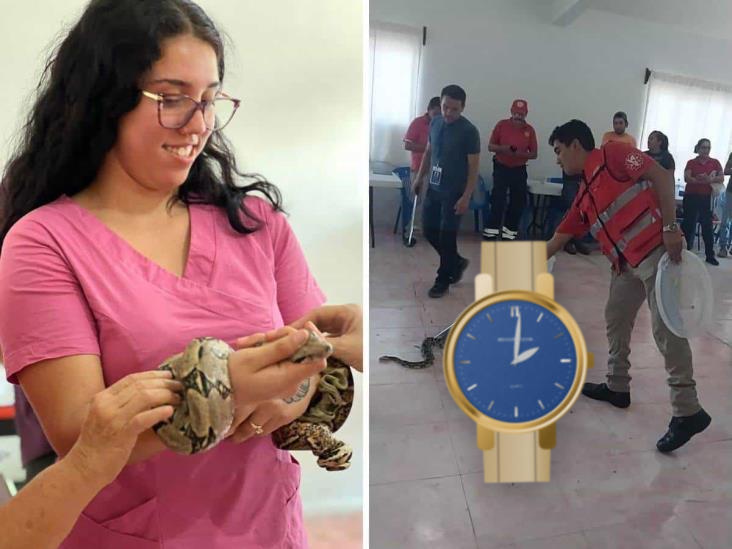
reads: 2,01
